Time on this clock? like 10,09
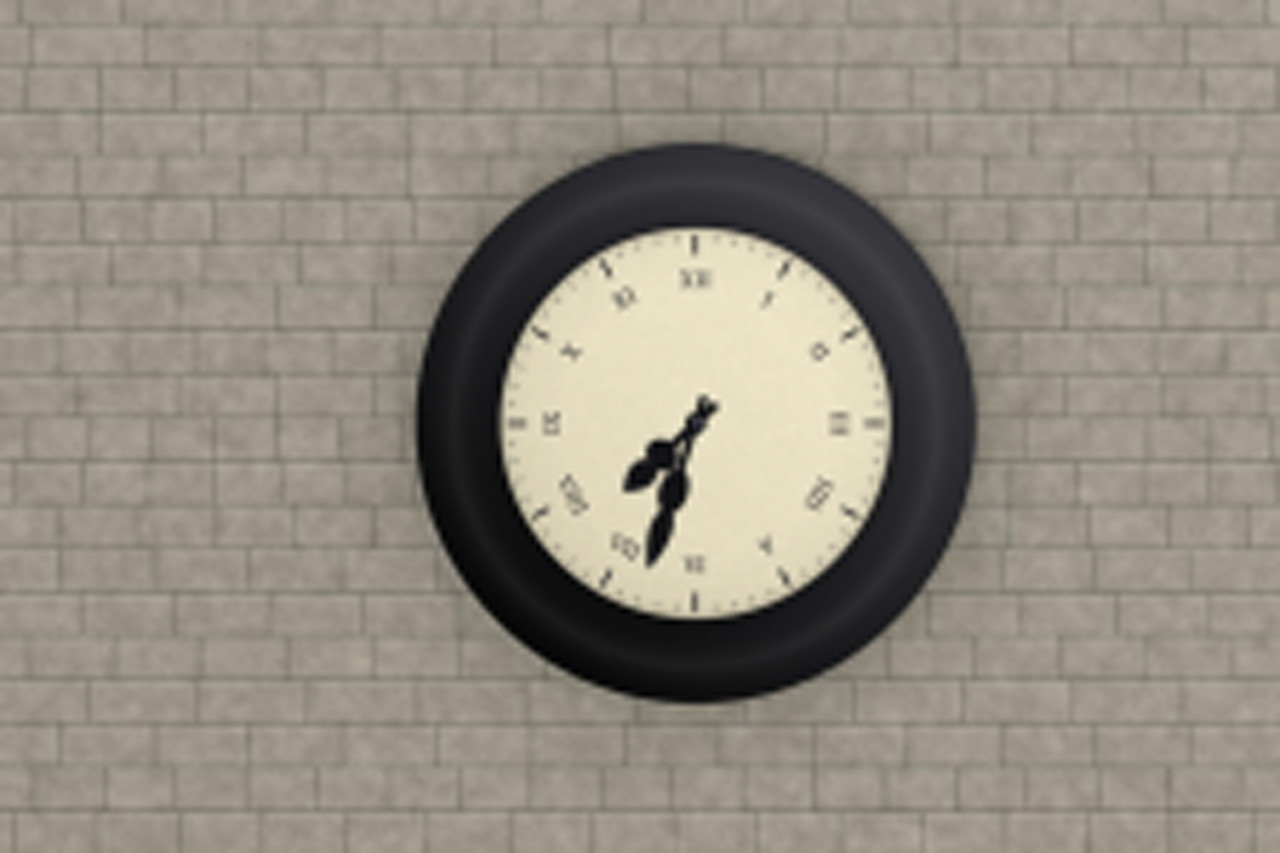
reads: 7,33
